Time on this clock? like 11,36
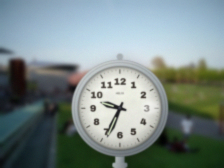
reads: 9,34
